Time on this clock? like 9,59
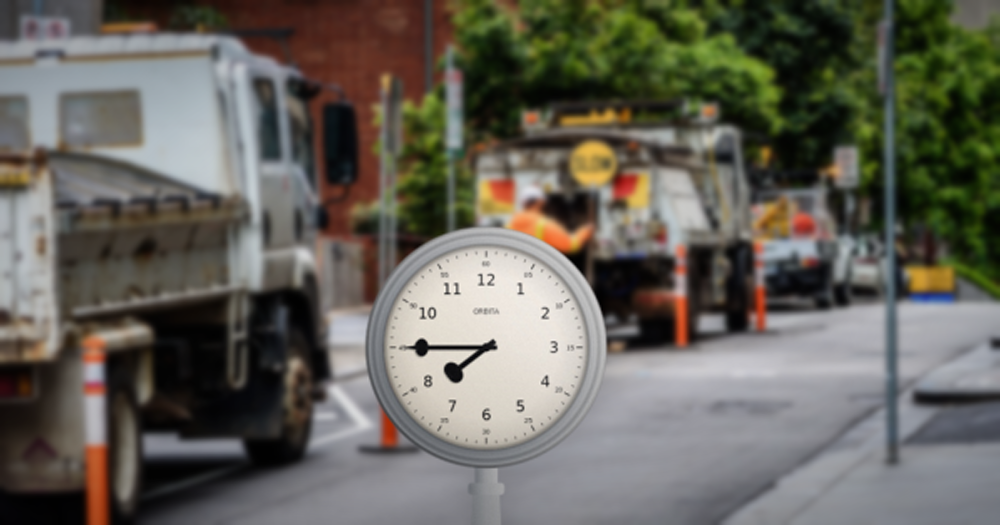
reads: 7,45
